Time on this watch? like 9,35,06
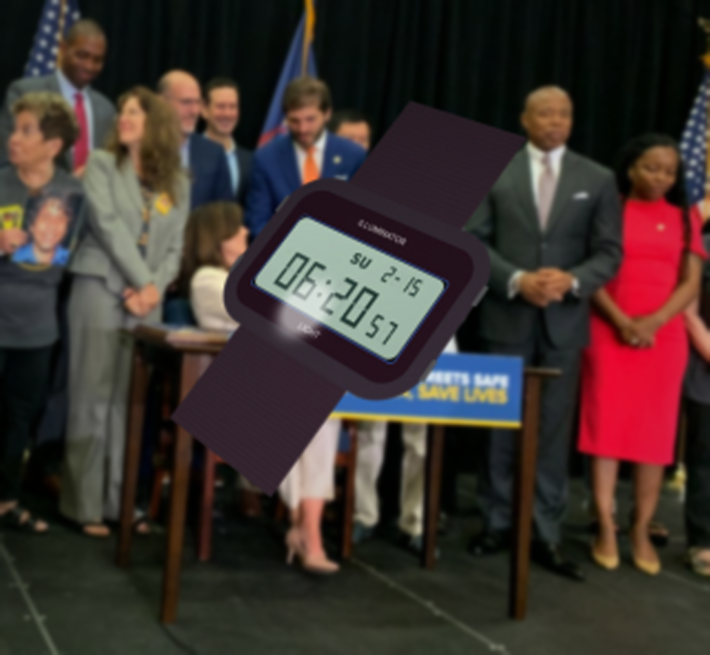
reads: 6,20,57
